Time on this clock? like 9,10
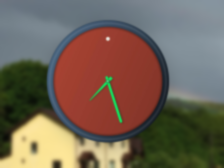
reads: 7,27
